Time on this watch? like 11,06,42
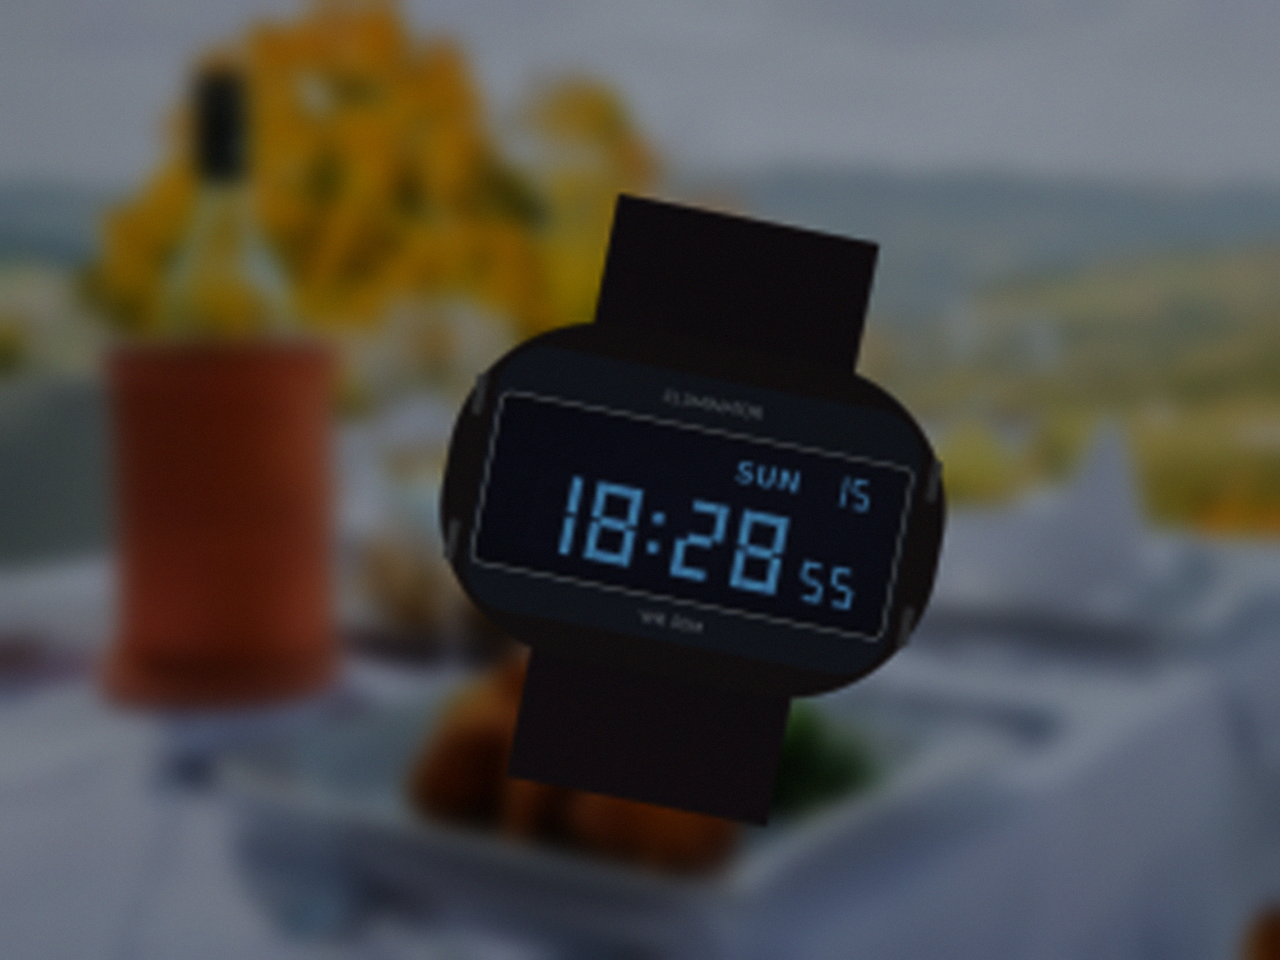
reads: 18,28,55
